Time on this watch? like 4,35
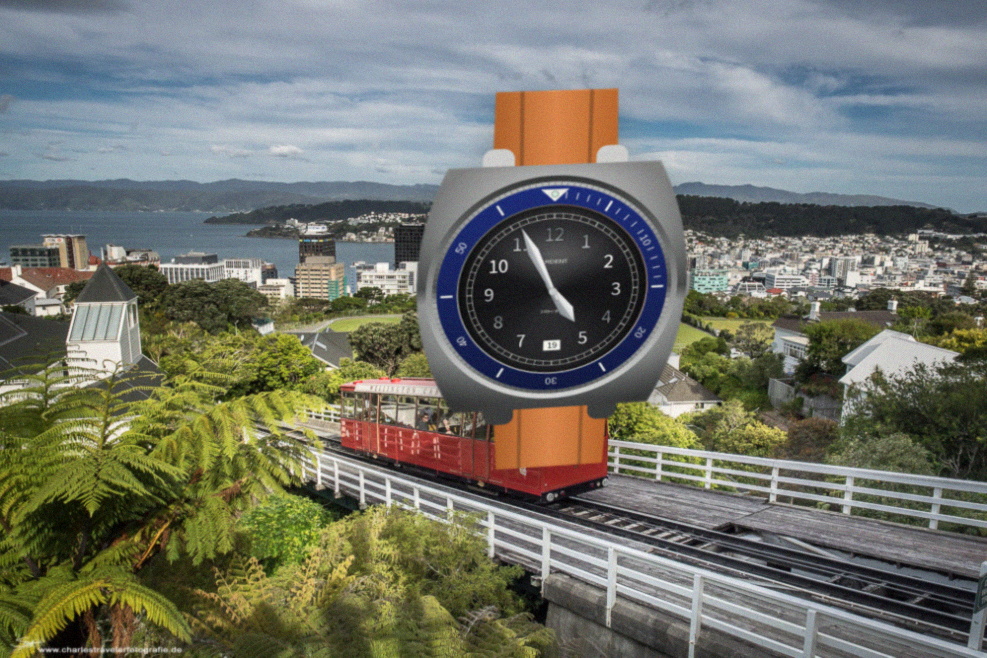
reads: 4,56
